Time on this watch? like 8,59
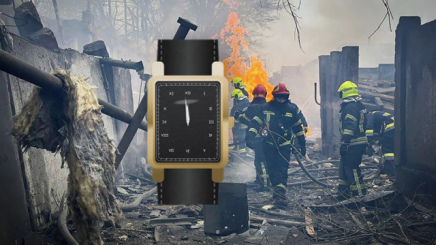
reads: 11,59
